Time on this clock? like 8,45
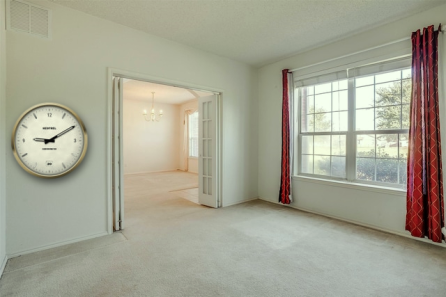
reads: 9,10
